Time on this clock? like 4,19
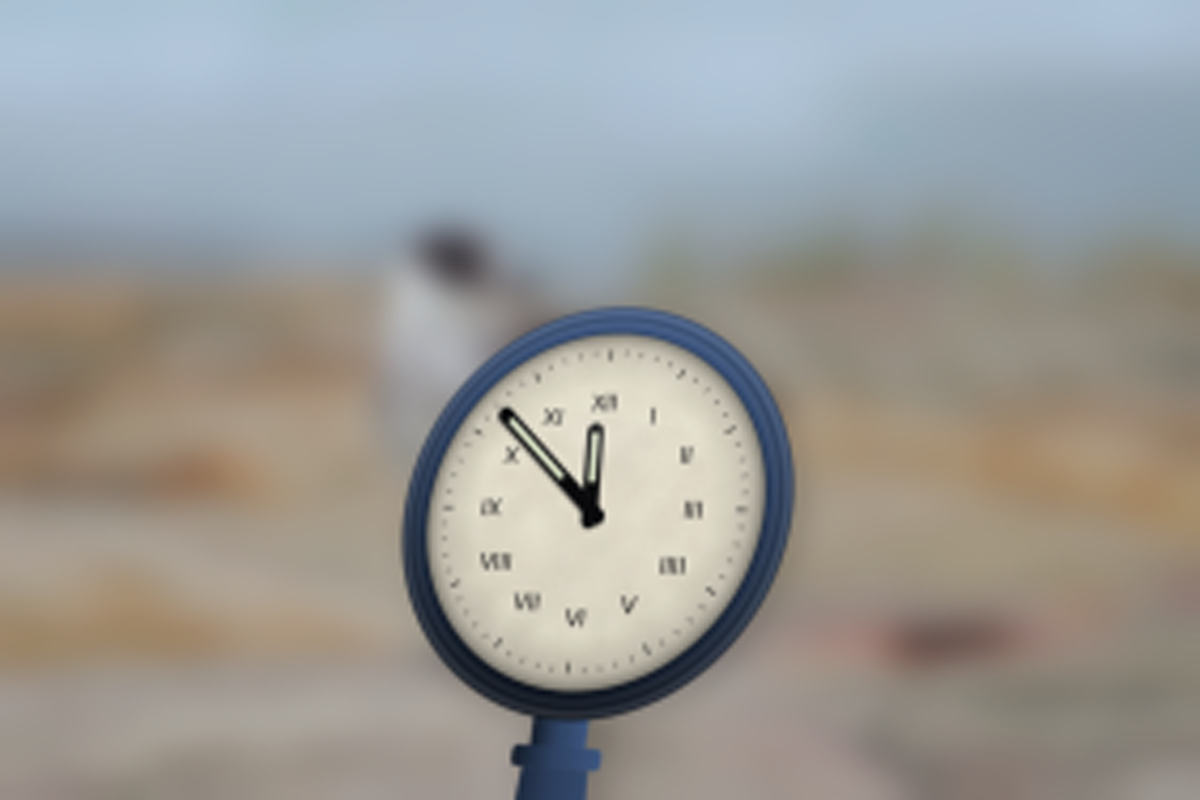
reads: 11,52
